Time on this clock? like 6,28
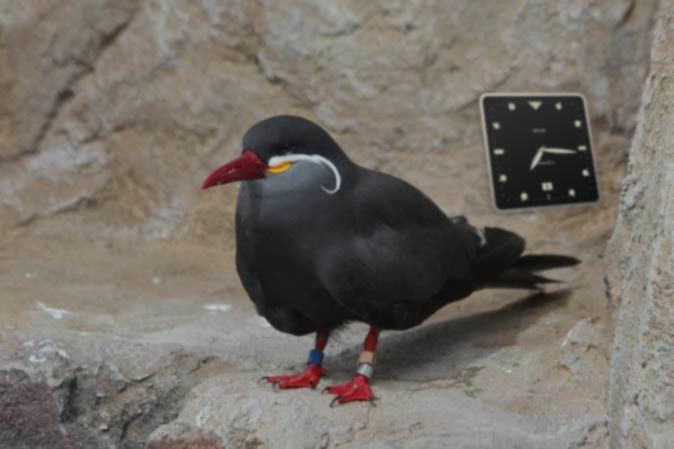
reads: 7,16
